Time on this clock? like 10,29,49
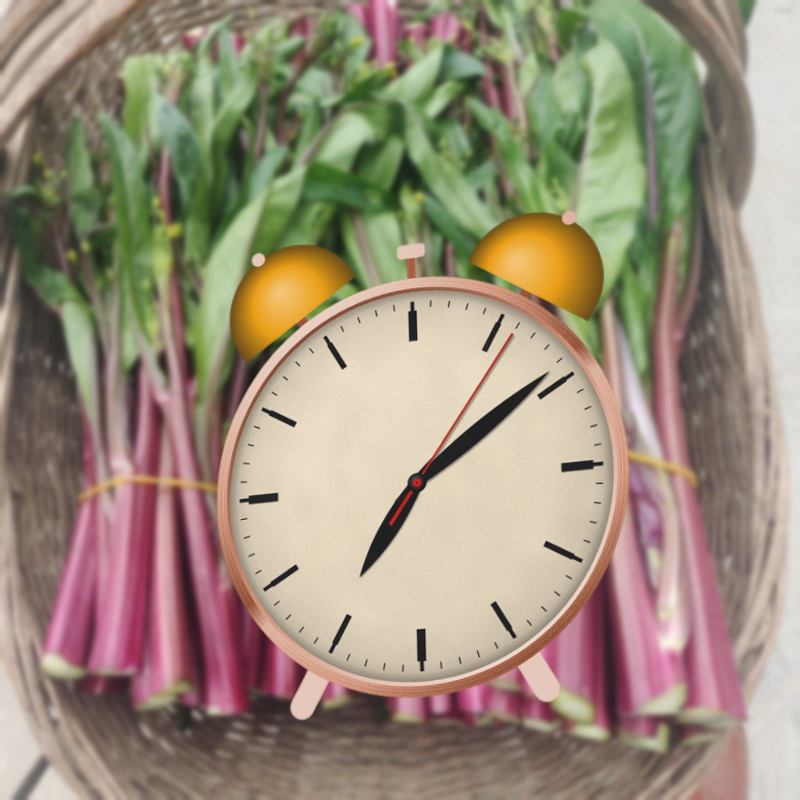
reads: 7,09,06
